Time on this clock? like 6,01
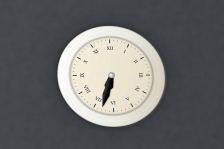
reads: 6,33
